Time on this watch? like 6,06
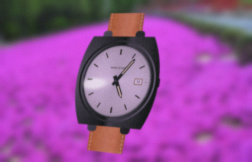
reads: 5,06
